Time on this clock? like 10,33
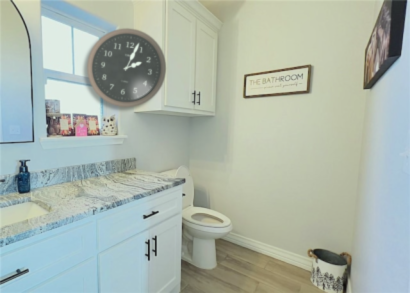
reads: 2,03
